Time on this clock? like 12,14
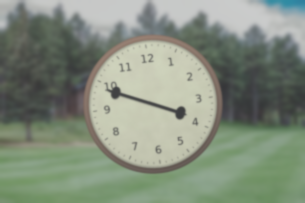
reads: 3,49
